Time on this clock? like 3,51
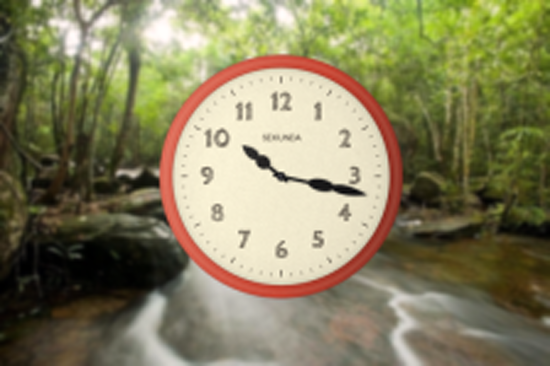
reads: 10,17
